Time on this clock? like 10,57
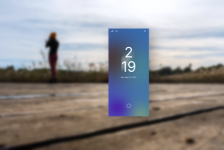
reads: 2,19
